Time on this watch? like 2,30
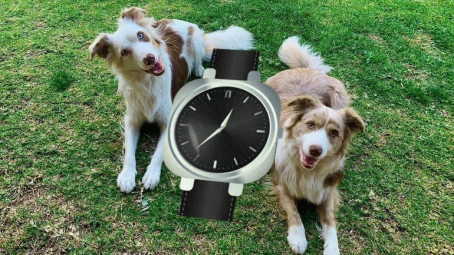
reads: 12,37
